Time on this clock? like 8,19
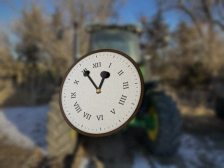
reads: 12,55
